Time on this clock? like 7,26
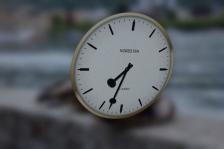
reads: 7,33
